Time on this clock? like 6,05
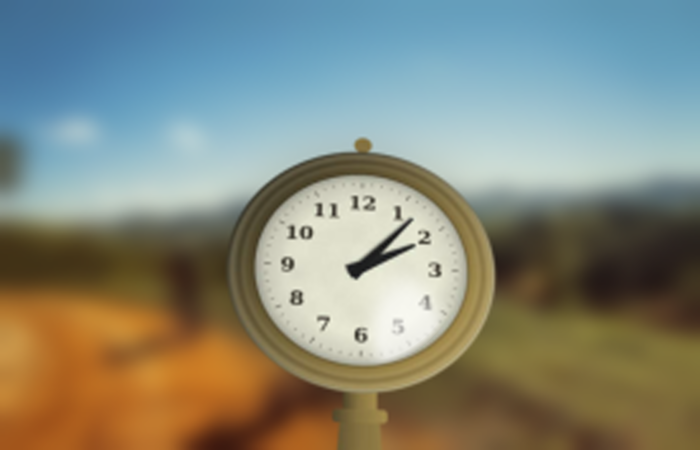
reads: 2,07
